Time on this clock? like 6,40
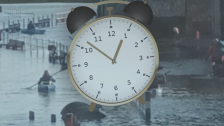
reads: 12,52
